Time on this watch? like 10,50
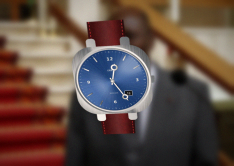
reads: 12,25
